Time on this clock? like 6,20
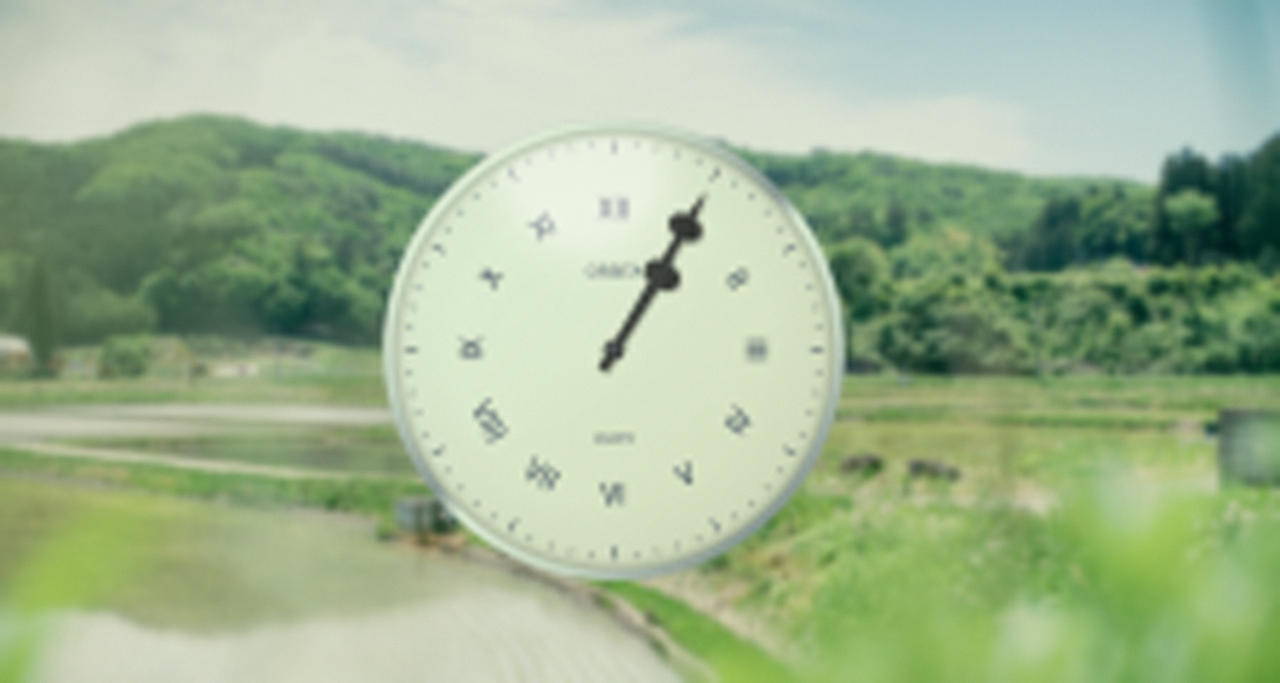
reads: 1,05
